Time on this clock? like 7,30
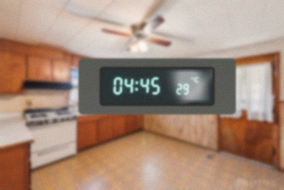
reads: 4,45
